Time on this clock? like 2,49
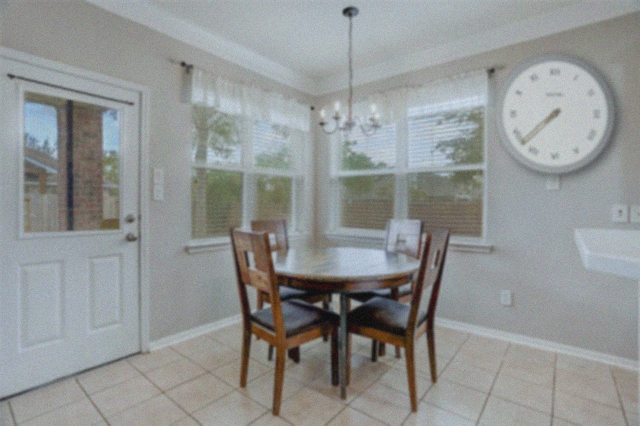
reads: 7,38
